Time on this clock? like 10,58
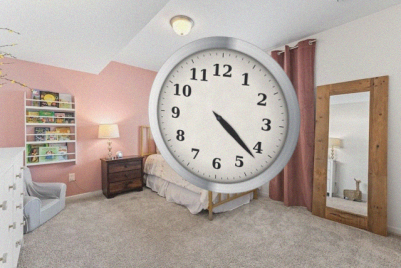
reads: 4,22
